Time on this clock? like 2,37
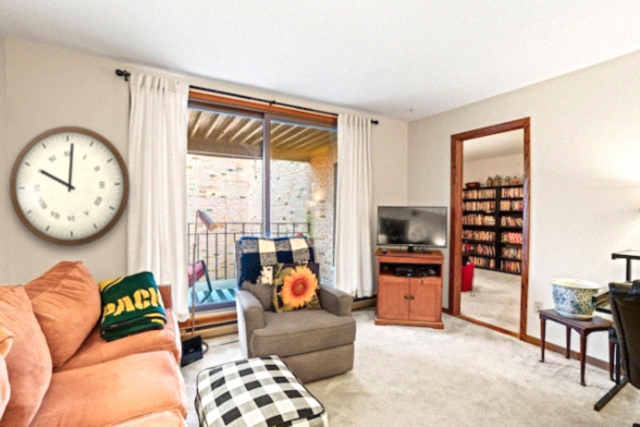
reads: 10,01
